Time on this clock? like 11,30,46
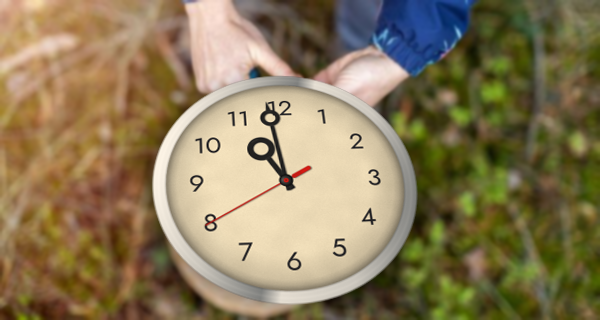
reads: 10,58,40
